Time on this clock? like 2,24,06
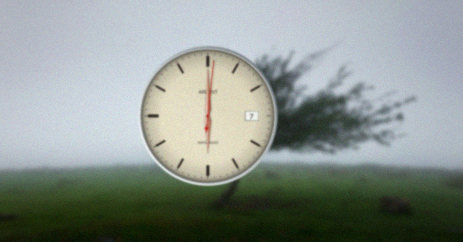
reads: 6,00,01
